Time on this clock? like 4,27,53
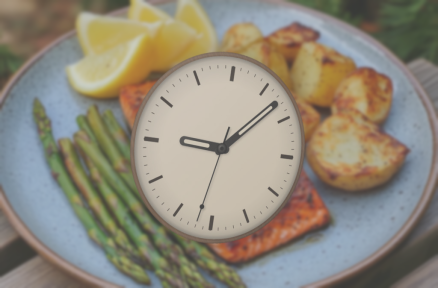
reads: 9,07,32
